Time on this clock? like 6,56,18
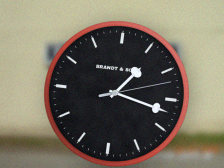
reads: 1,17,12
